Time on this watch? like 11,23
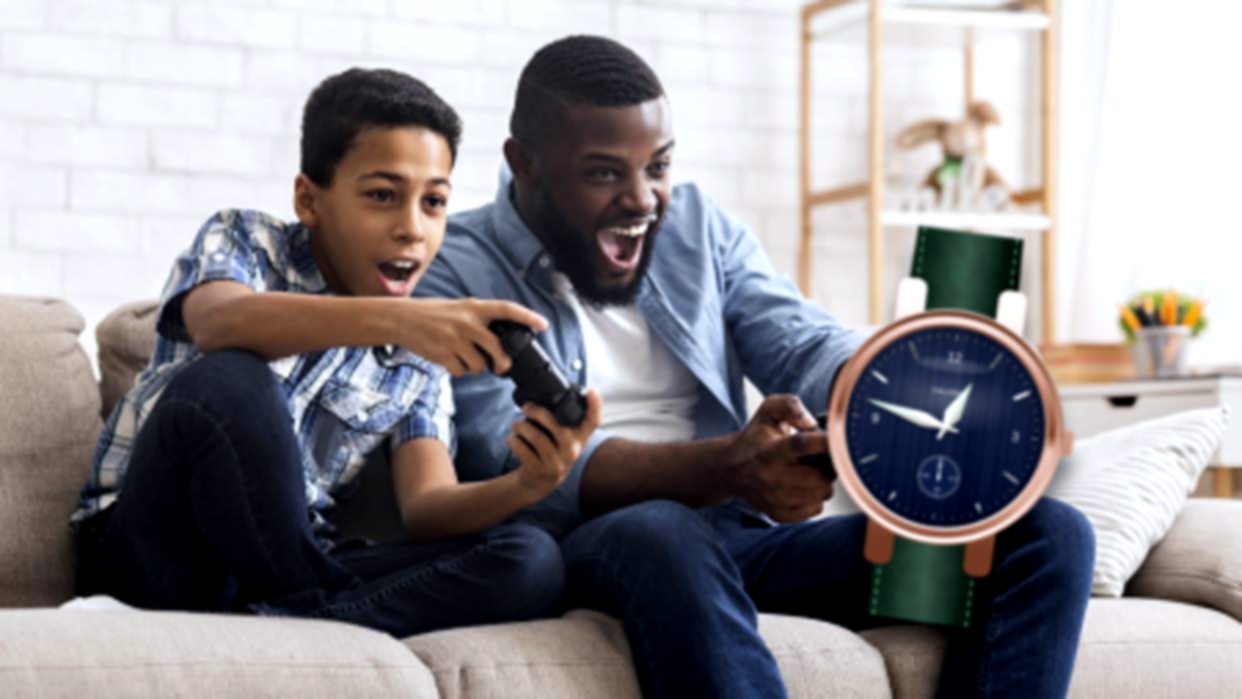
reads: 12,47
